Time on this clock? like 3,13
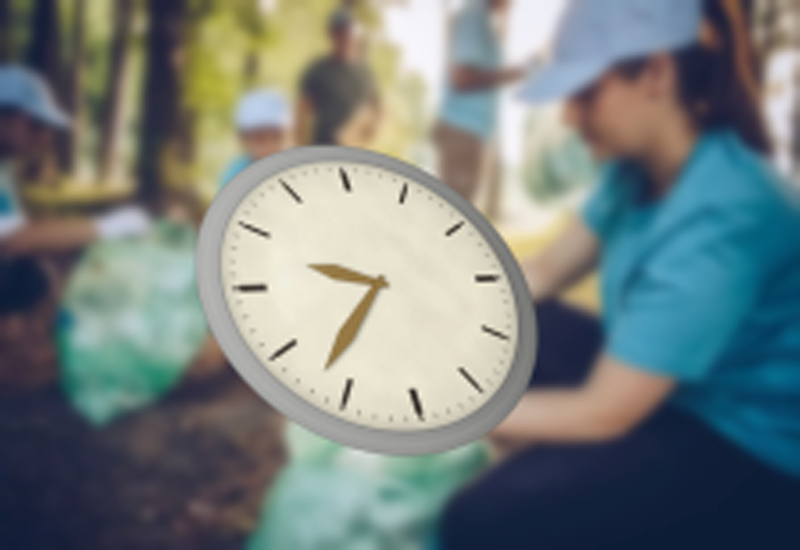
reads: 9,37
